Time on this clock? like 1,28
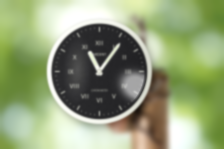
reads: 11,06
